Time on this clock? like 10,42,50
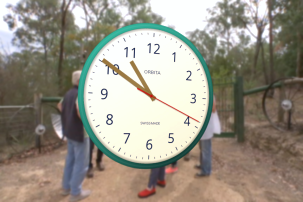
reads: 10,50,19
